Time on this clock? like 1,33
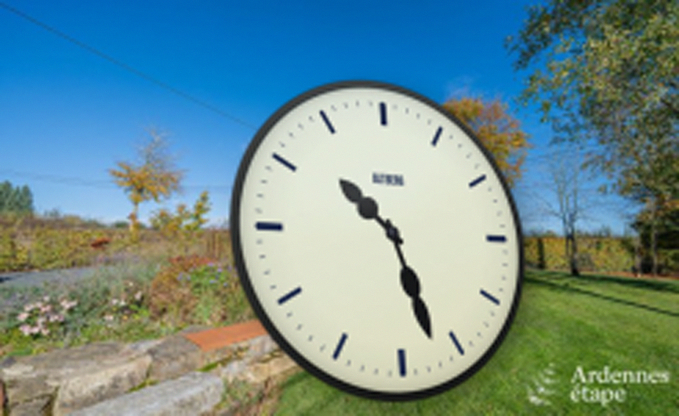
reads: 10,27
